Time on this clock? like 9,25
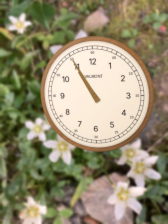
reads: 10,55
